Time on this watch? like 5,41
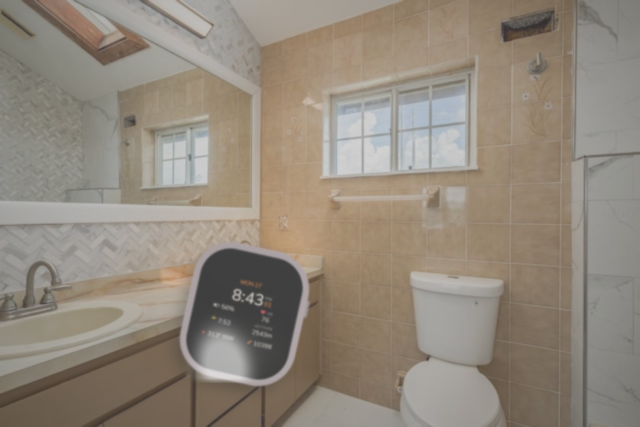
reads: 8,43
